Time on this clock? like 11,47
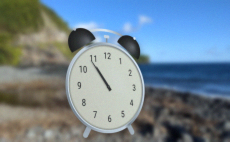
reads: 10,54
